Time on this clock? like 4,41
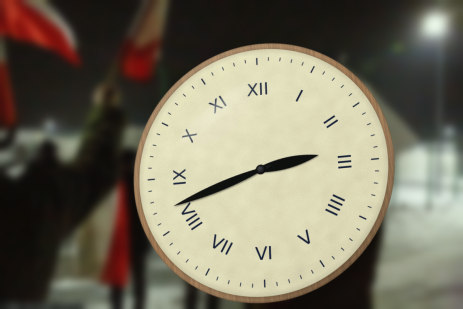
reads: 2,42
